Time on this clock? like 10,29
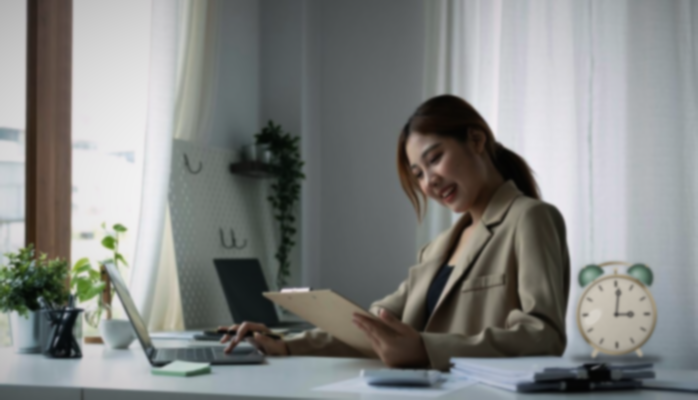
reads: 3,01
